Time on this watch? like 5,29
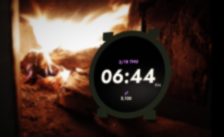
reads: 6,44
